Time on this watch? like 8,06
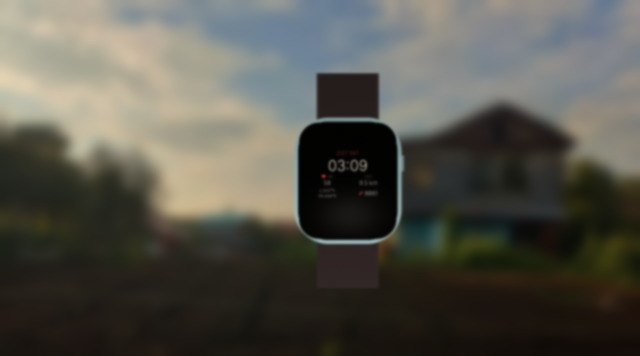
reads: 3,09
